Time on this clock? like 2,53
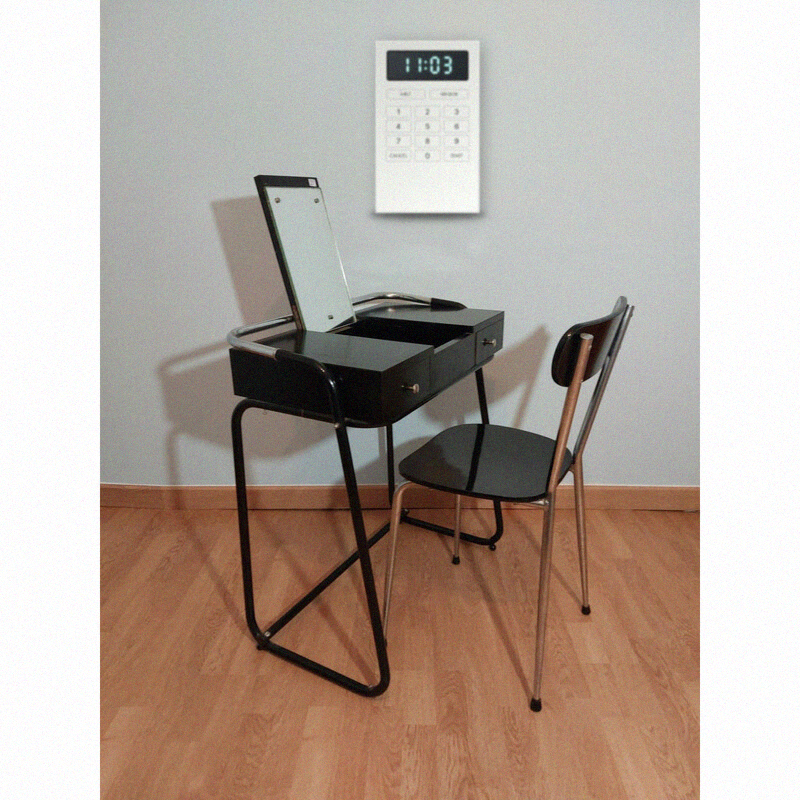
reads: 11,03
